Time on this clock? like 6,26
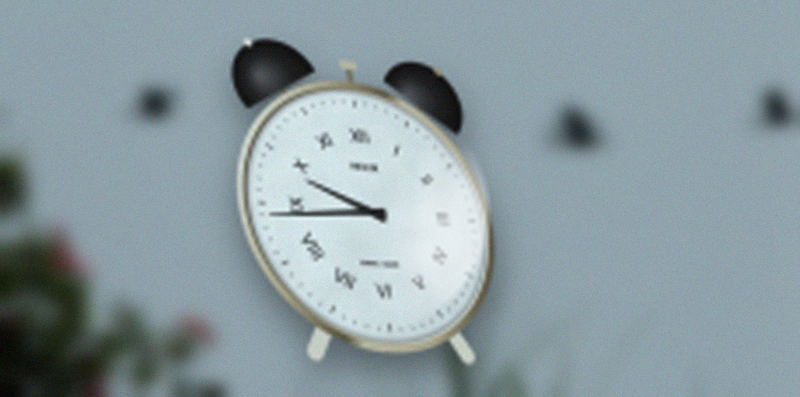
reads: 9,44
